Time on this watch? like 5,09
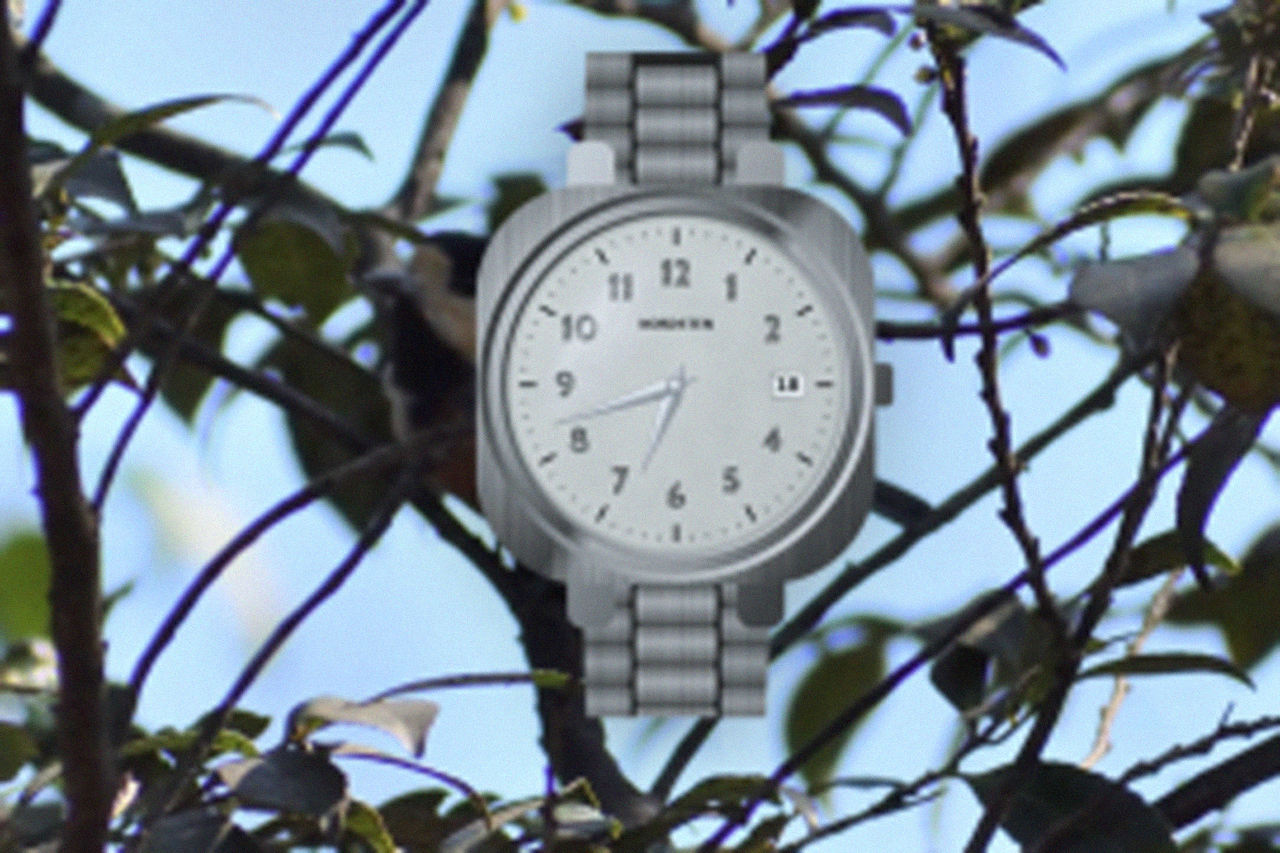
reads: 6,42
